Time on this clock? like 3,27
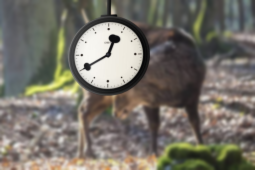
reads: 12,40
